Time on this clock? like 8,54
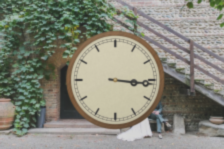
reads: 3,16
